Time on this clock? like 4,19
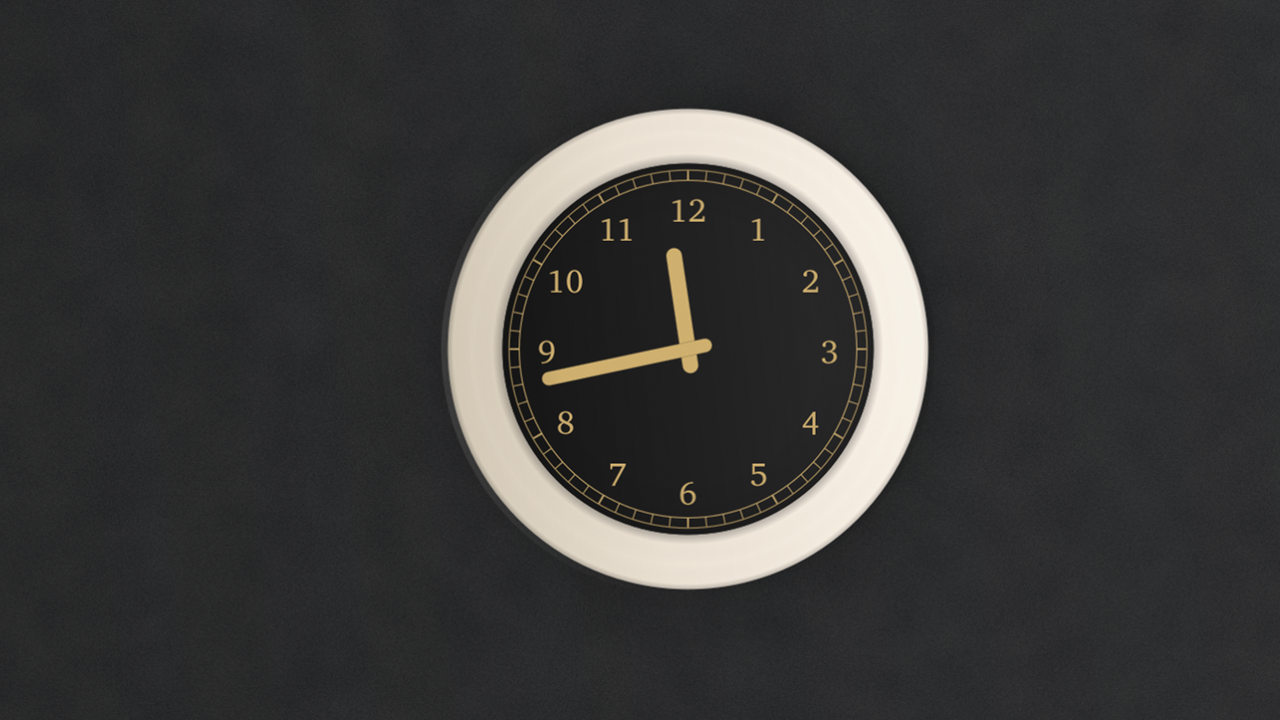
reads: 11,43
